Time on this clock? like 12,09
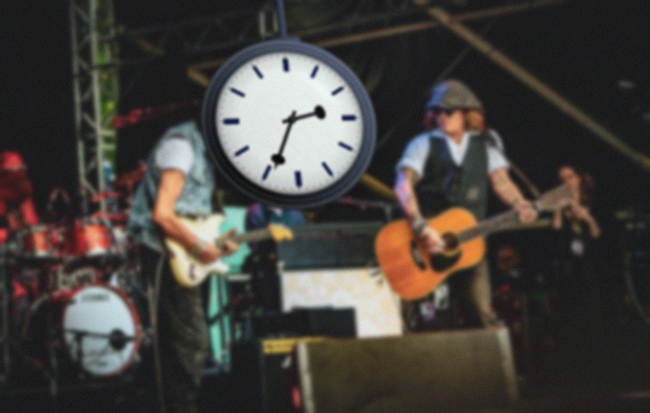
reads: 2,34
